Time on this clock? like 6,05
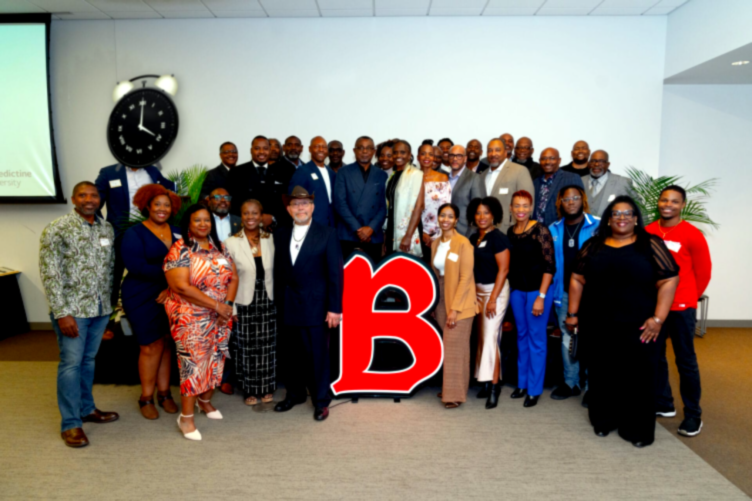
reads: 4,00
